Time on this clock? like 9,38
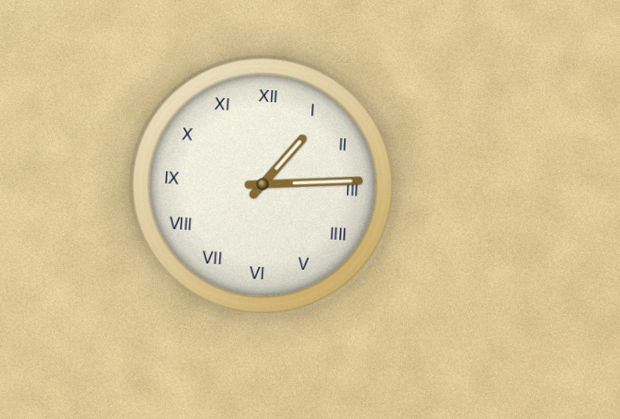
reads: 1,14
